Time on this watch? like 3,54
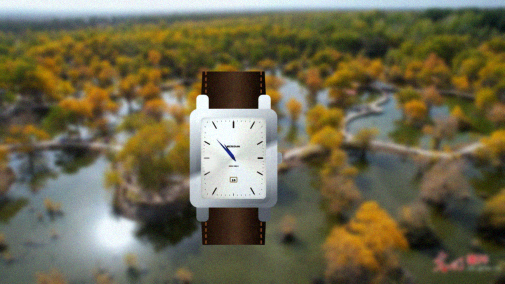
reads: 10,53
